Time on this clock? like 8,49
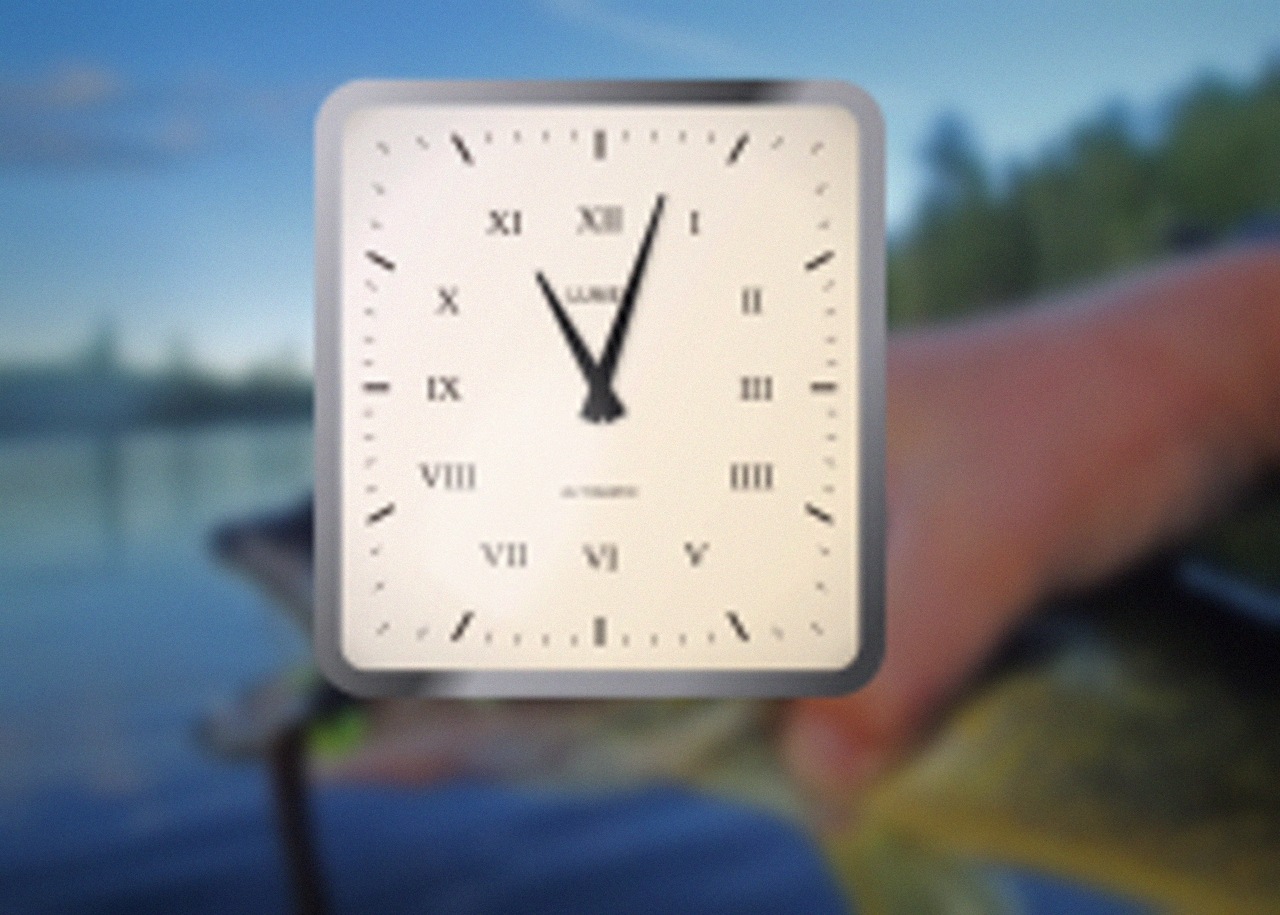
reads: 11,03
